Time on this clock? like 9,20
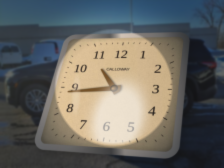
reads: 10,44
